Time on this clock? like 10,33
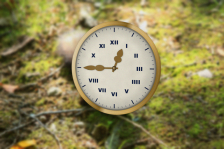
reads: 12,45
